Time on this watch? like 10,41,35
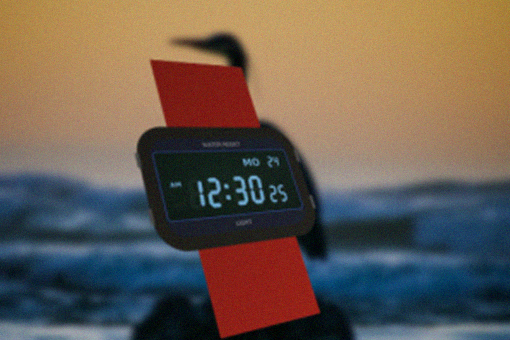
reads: 12,30,25
